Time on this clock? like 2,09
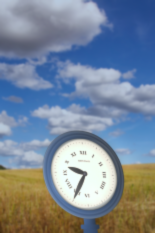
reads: 9,35
